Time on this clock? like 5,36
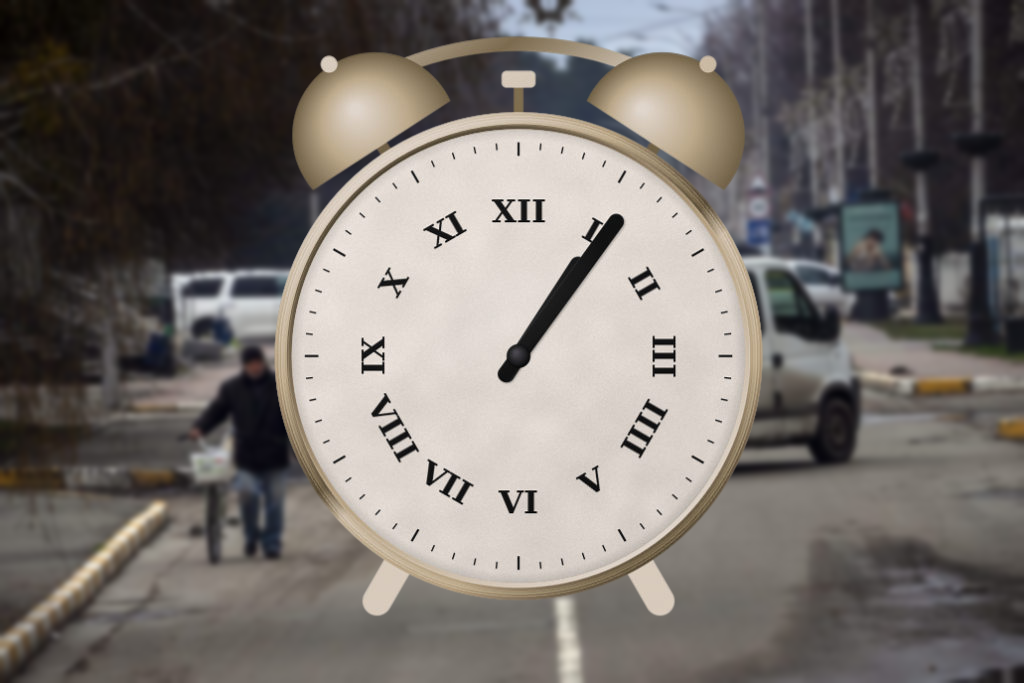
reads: 1,06
